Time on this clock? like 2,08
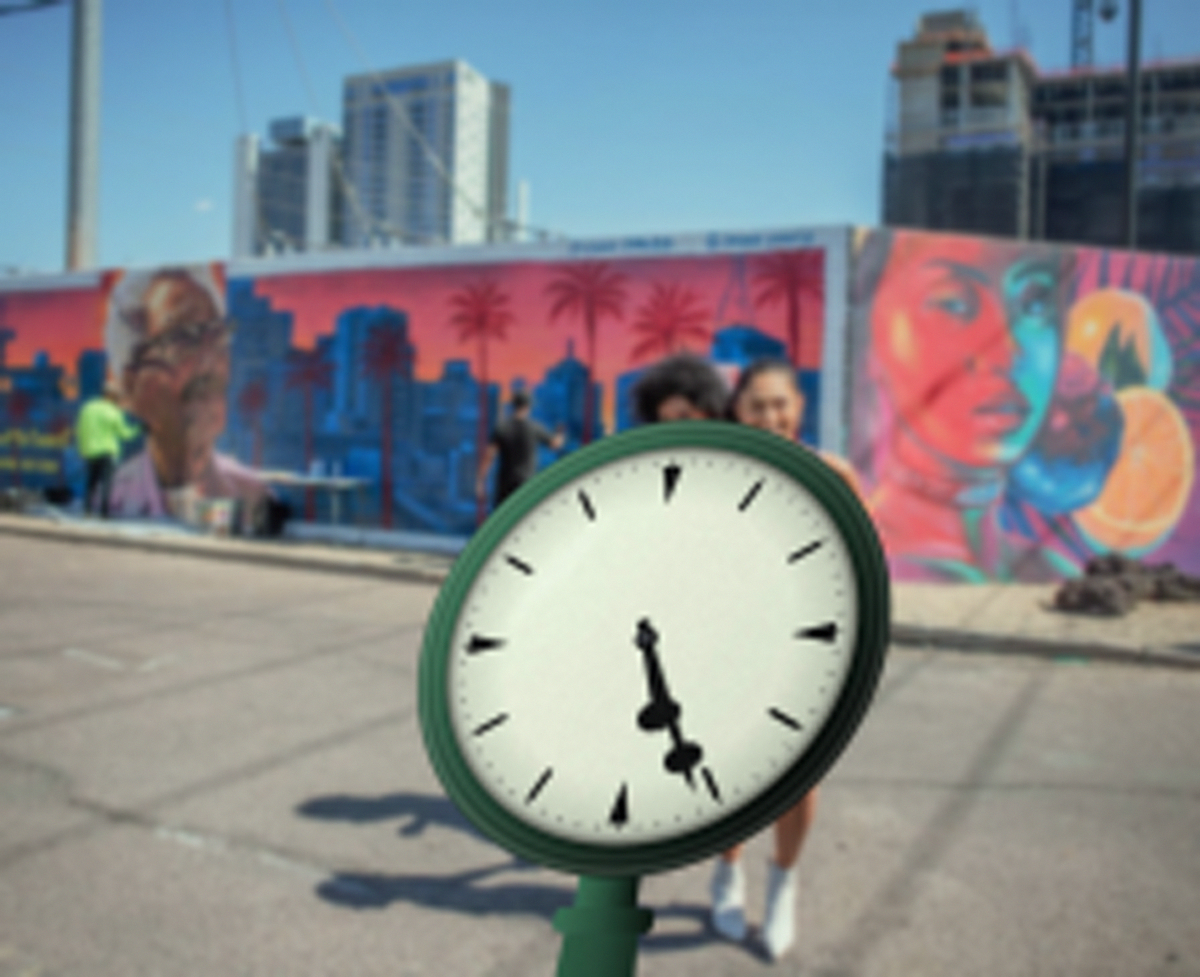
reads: 5,26
